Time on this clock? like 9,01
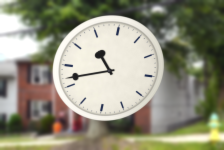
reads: 10,42
